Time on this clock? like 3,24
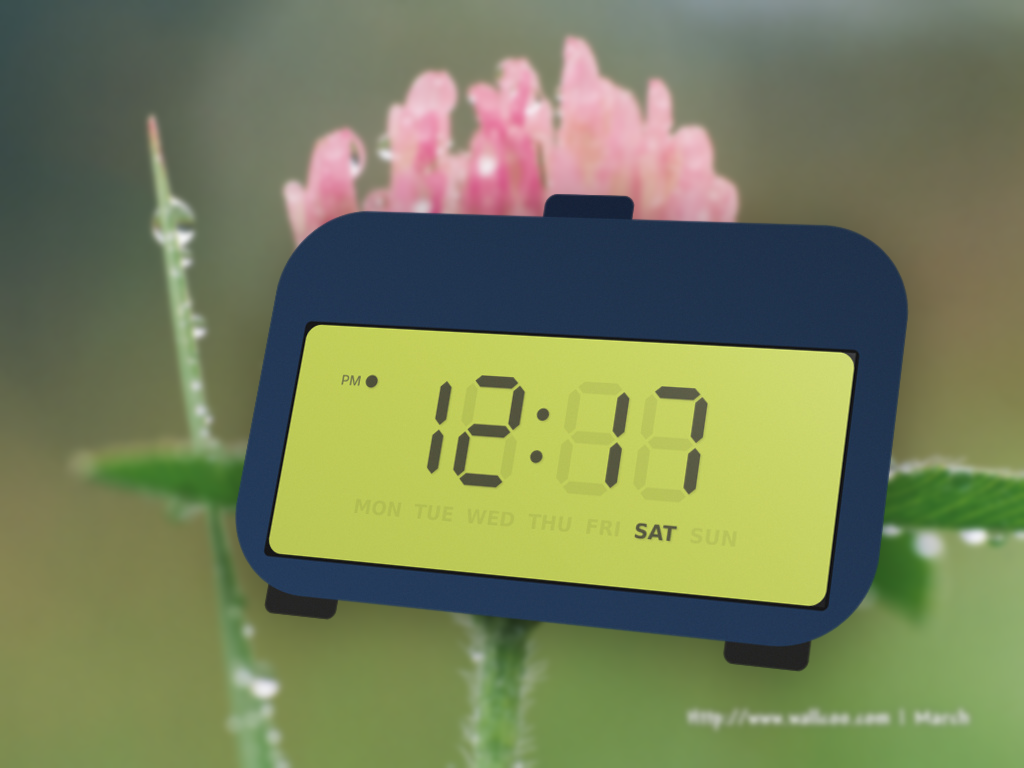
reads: 12,17
